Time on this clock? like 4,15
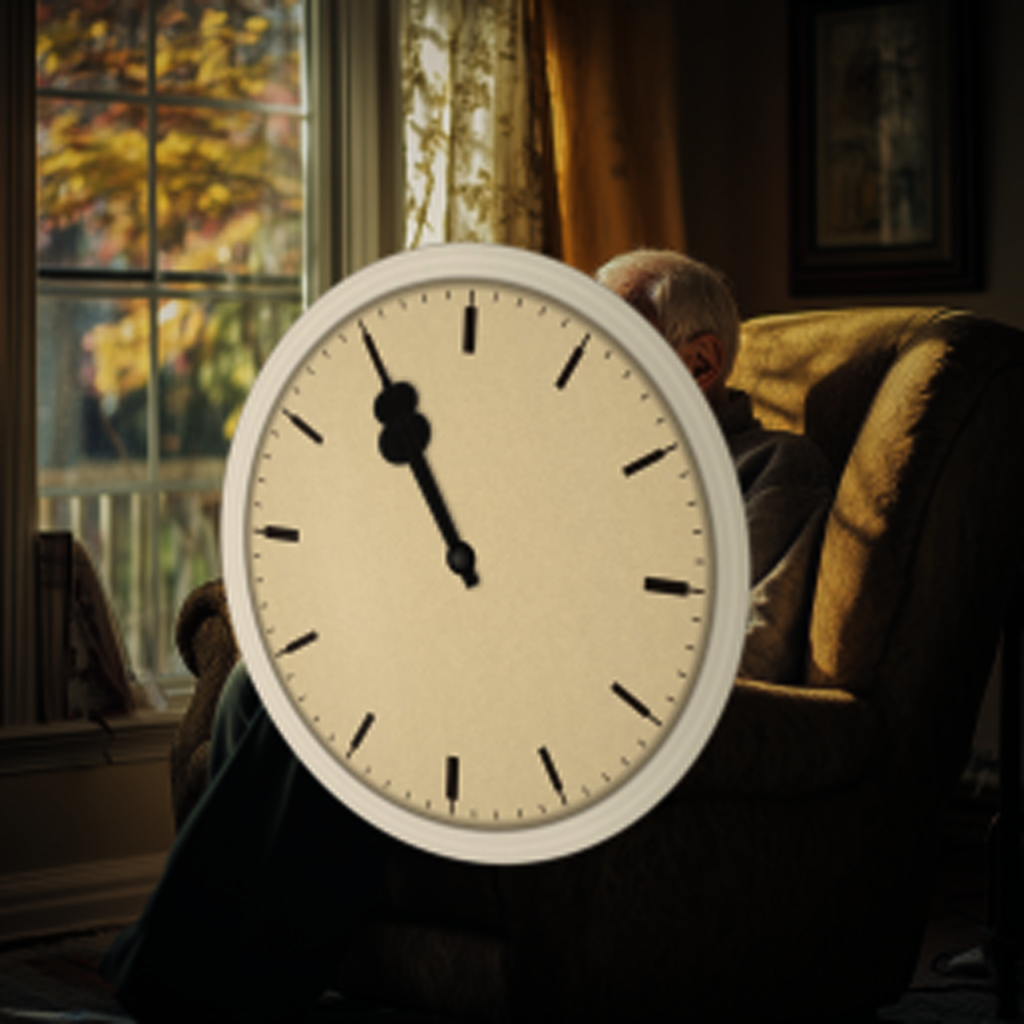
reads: 10,55
